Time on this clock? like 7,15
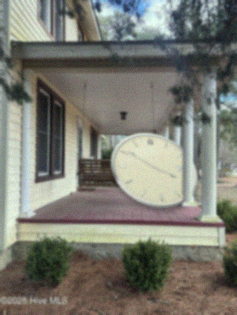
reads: 3,51
